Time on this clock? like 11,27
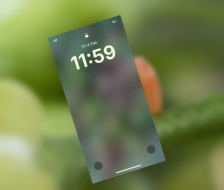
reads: 11,59
